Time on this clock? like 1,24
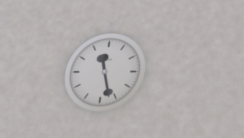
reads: 11,27
